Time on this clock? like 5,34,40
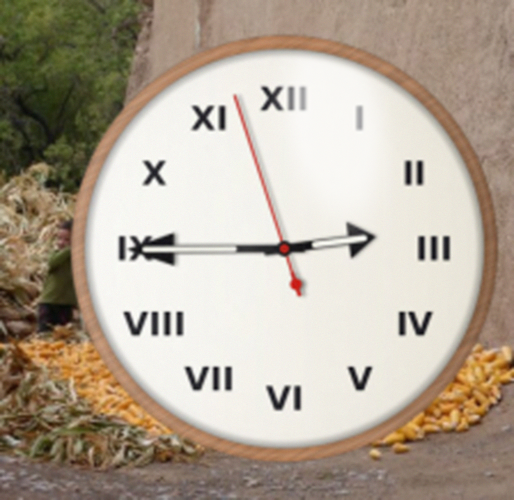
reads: 2,44,57
